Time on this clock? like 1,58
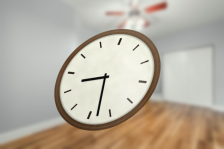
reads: 8,28
